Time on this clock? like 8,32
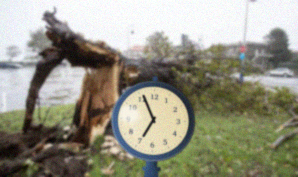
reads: 6,56
